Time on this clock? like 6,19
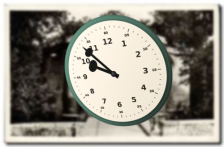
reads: 9,53
